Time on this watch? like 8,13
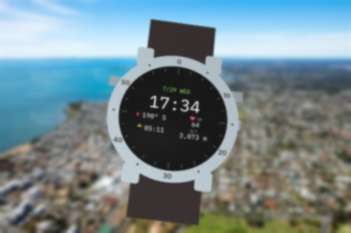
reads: 17,34
